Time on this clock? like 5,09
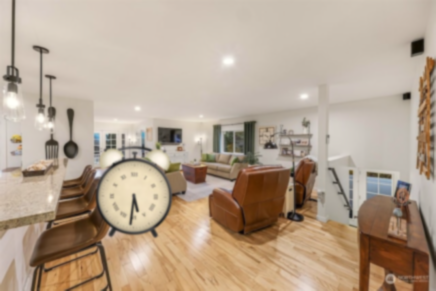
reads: 5,31
